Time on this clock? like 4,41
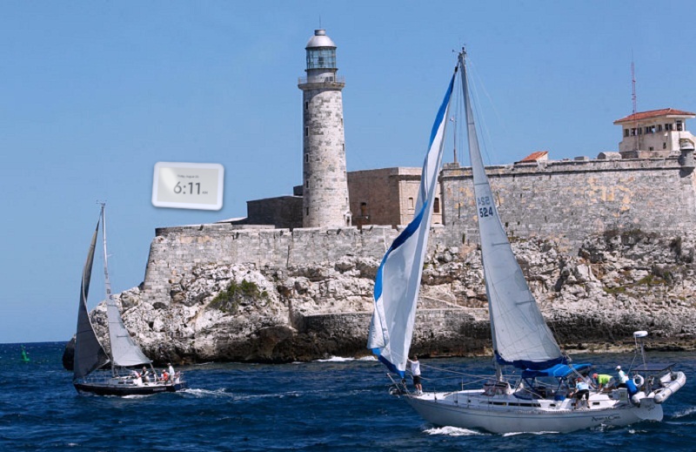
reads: 6,11
